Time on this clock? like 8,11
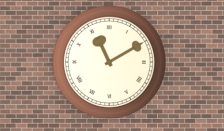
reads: 11,10
